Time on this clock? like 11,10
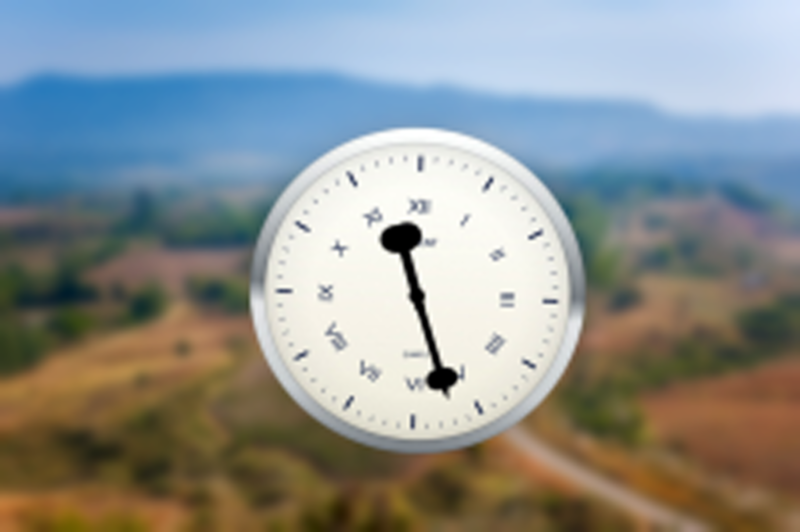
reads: 11,27
